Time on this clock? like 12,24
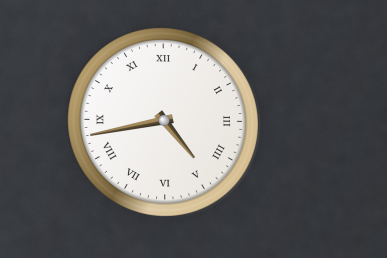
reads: 4,43
